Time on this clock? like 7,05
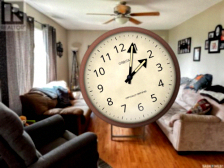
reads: 2,04
